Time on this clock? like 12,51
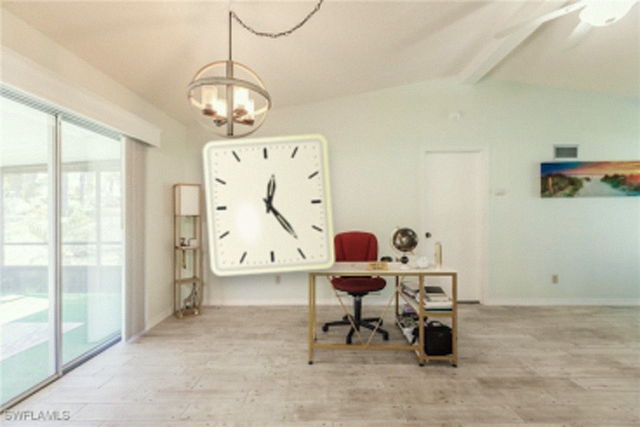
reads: 12,24
